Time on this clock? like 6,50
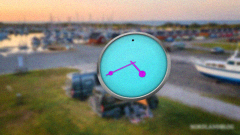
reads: 4,41
